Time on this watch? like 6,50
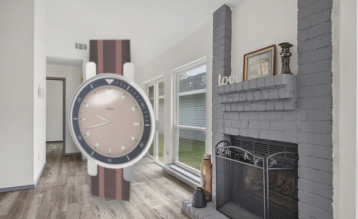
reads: 9,42
